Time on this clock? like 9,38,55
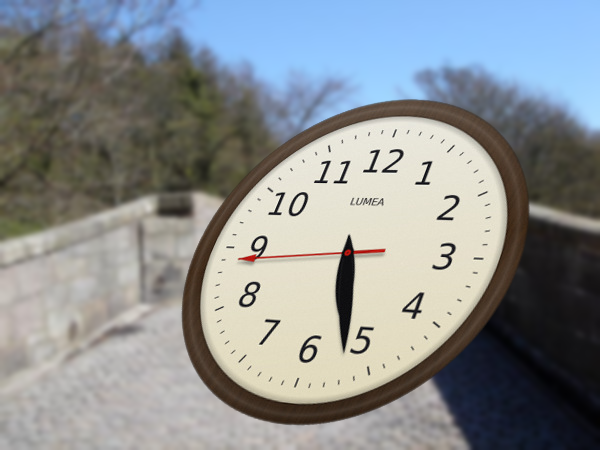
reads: 5,26,44
